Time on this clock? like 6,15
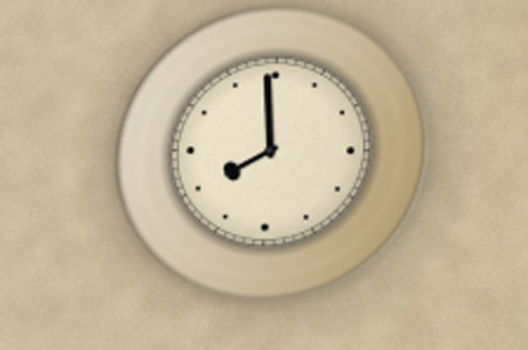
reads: 7,59
